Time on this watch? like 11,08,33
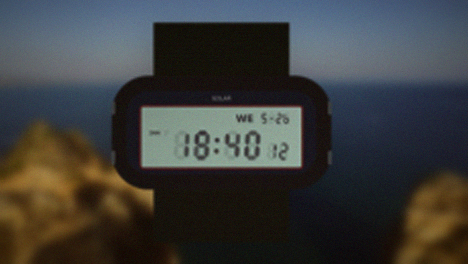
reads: 18,40,12
